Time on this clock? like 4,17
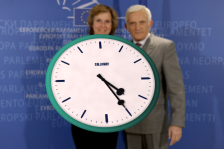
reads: 4,25
